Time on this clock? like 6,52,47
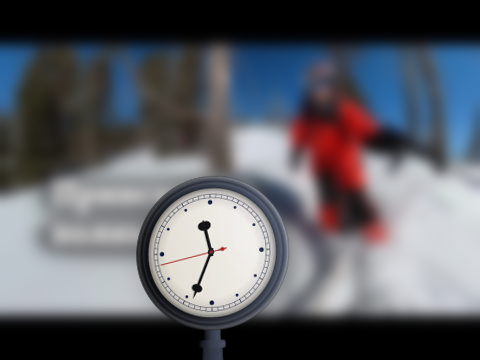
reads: 11,33,43
